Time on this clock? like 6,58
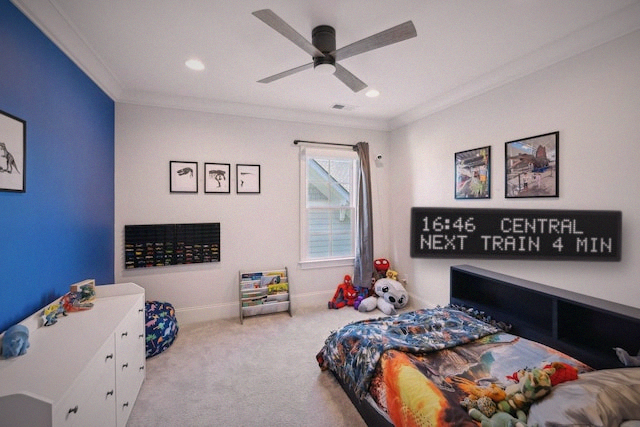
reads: 16,46
